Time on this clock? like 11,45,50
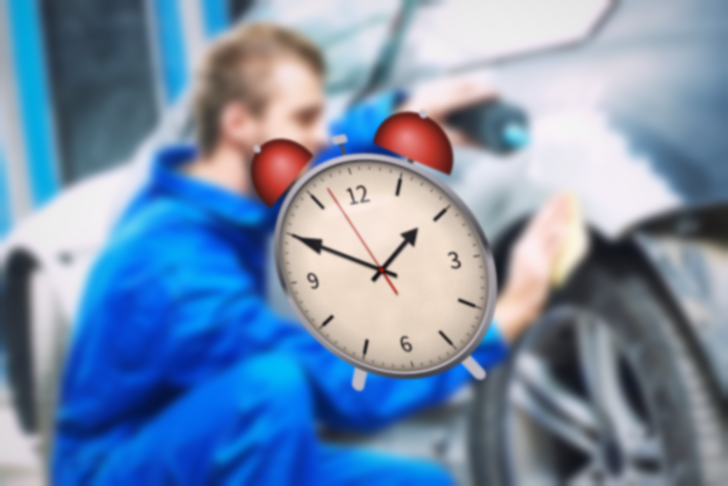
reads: 1,49,57
